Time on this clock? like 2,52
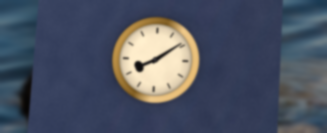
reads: 8,09
